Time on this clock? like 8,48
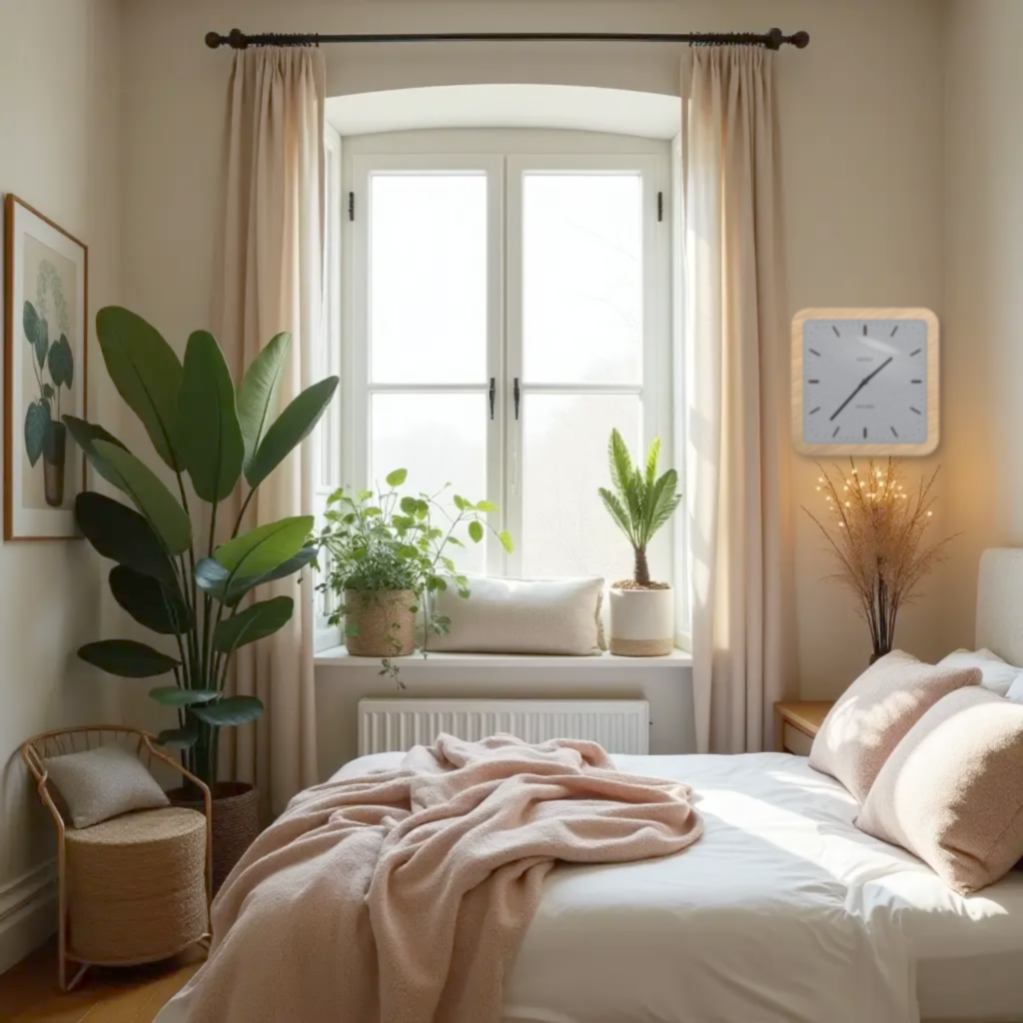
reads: 1,37
